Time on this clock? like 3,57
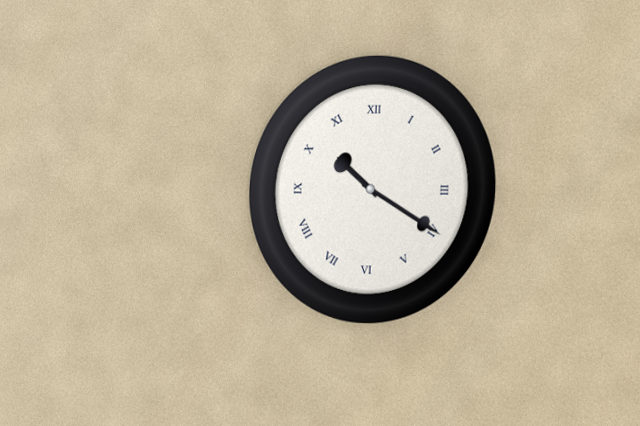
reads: 10,20
